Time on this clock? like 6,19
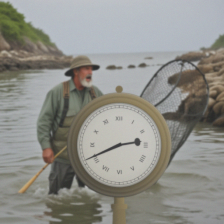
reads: 2,41
